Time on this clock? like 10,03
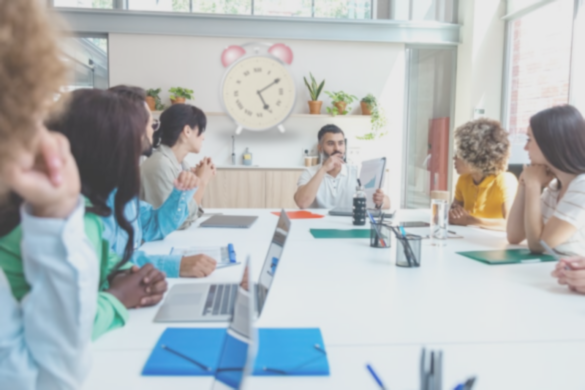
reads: 5,10
